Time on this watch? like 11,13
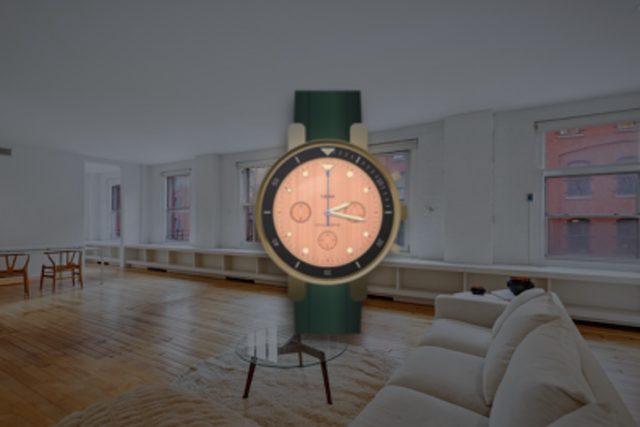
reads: 2,17
